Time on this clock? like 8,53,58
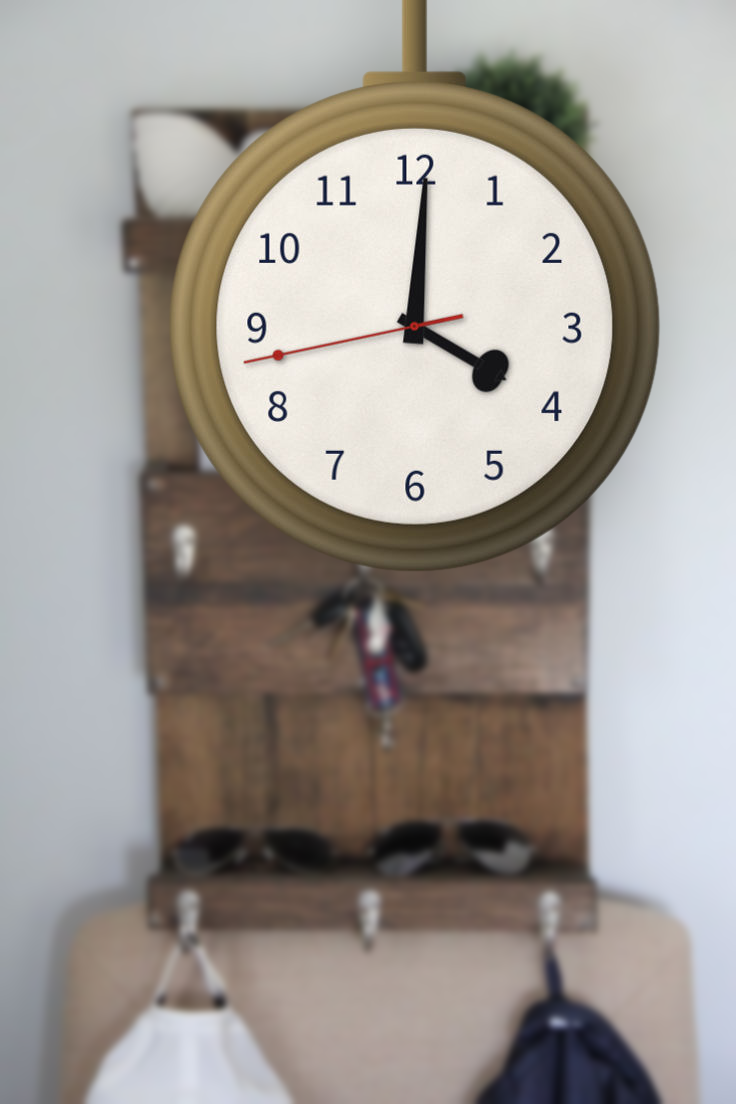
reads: 4,00,43
